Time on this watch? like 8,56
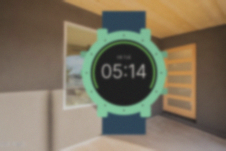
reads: 5,14
